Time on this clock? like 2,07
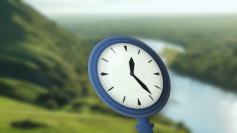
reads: 12,24
